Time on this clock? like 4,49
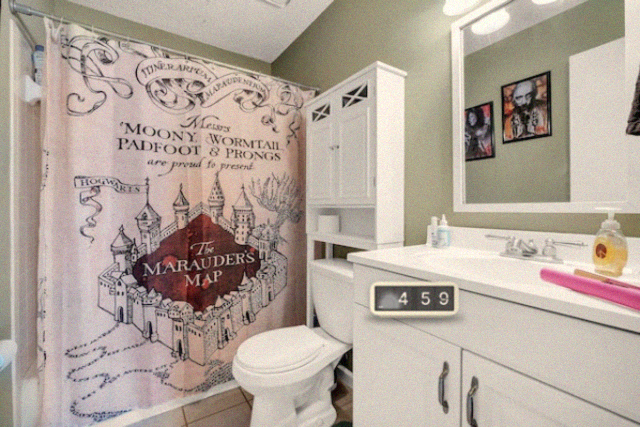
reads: 4,59
